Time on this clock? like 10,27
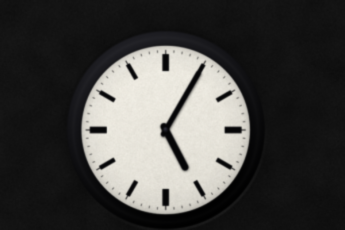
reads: 5,05
